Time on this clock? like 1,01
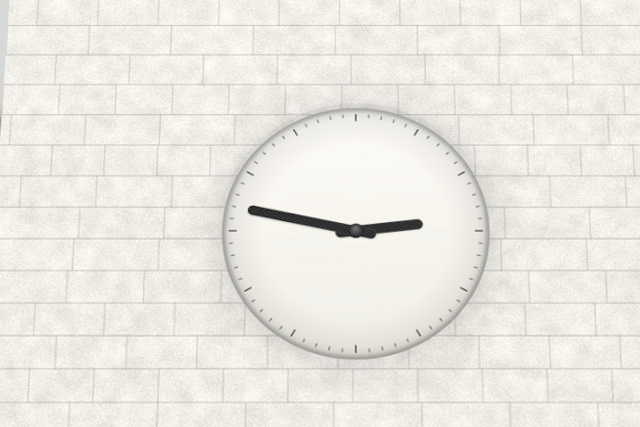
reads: 2,47
